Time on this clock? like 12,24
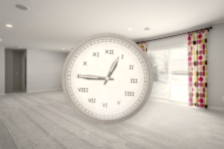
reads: 12,45
